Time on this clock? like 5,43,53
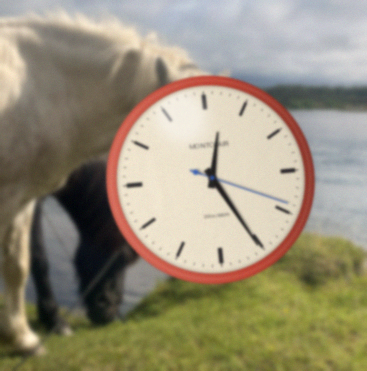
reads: 12,25,19
